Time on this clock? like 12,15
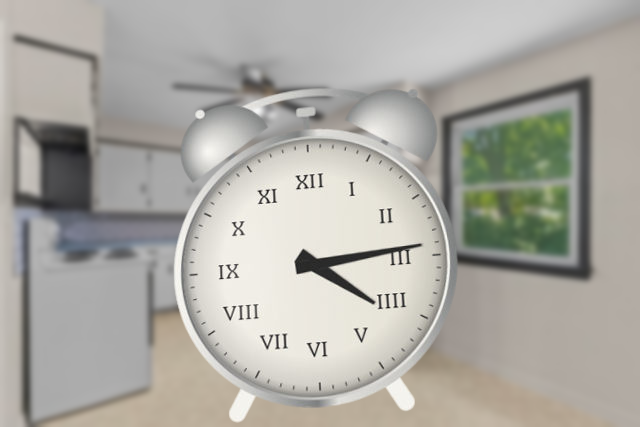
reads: 4,14
